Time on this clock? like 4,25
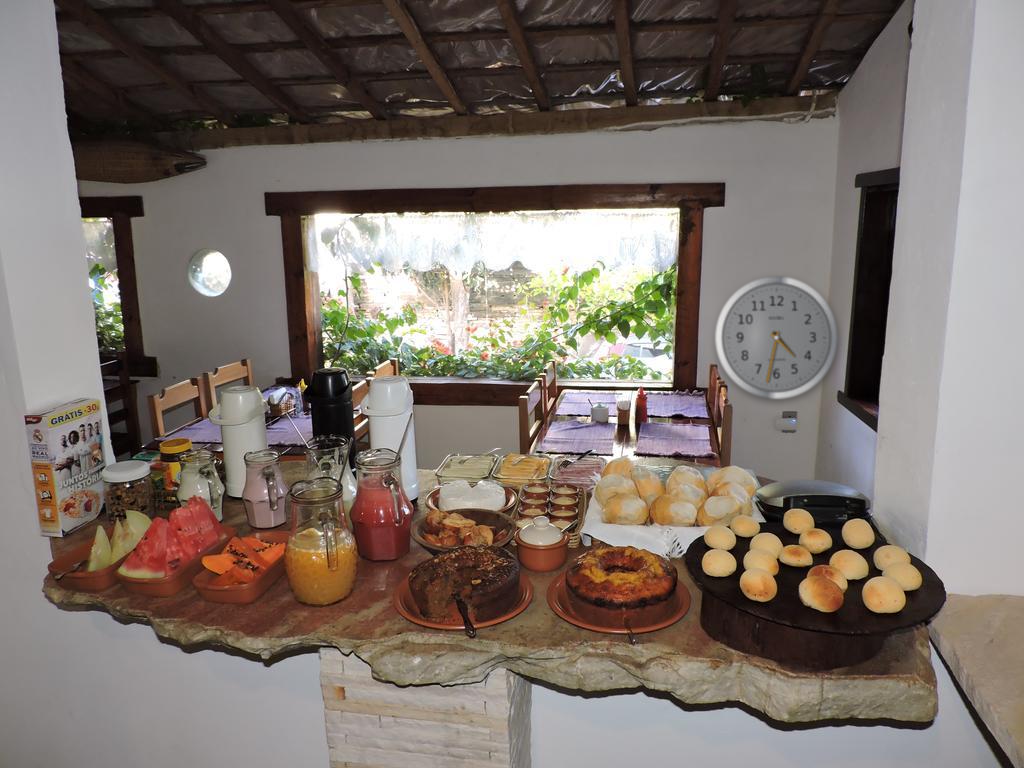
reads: 4,32
